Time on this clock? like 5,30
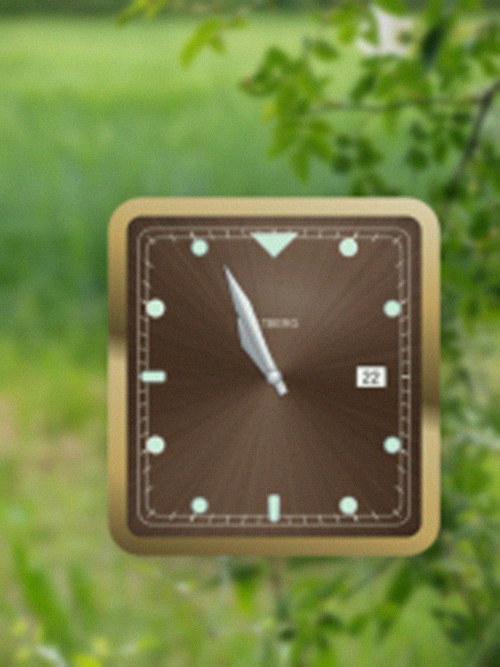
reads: 10,56
